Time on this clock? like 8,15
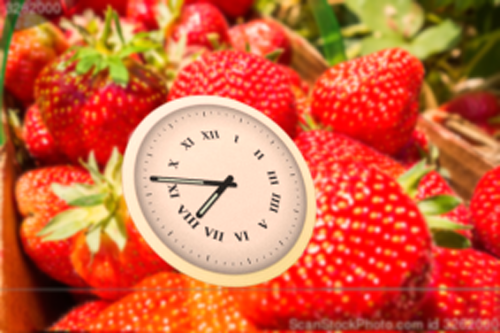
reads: 7,47
